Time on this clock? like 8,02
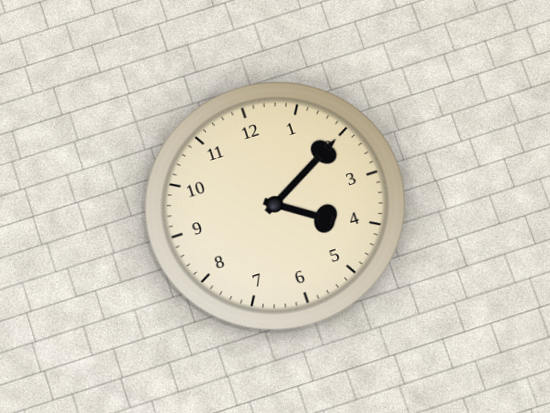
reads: 4,10
